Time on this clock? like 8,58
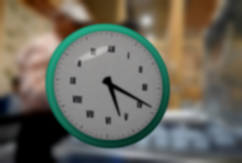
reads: 5,19
